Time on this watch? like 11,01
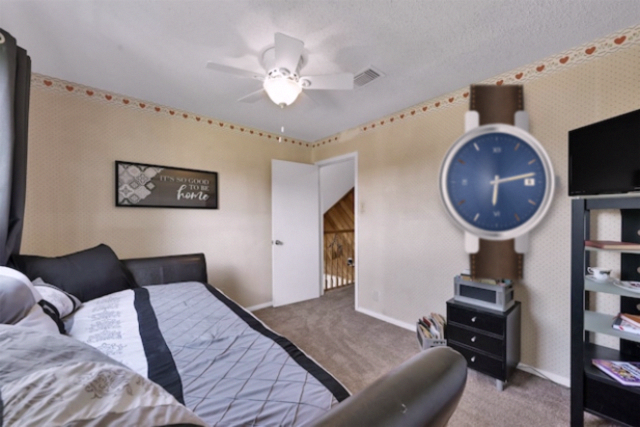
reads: 6,13
